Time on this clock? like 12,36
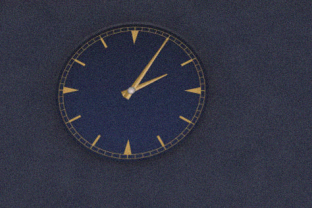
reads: 2,05
